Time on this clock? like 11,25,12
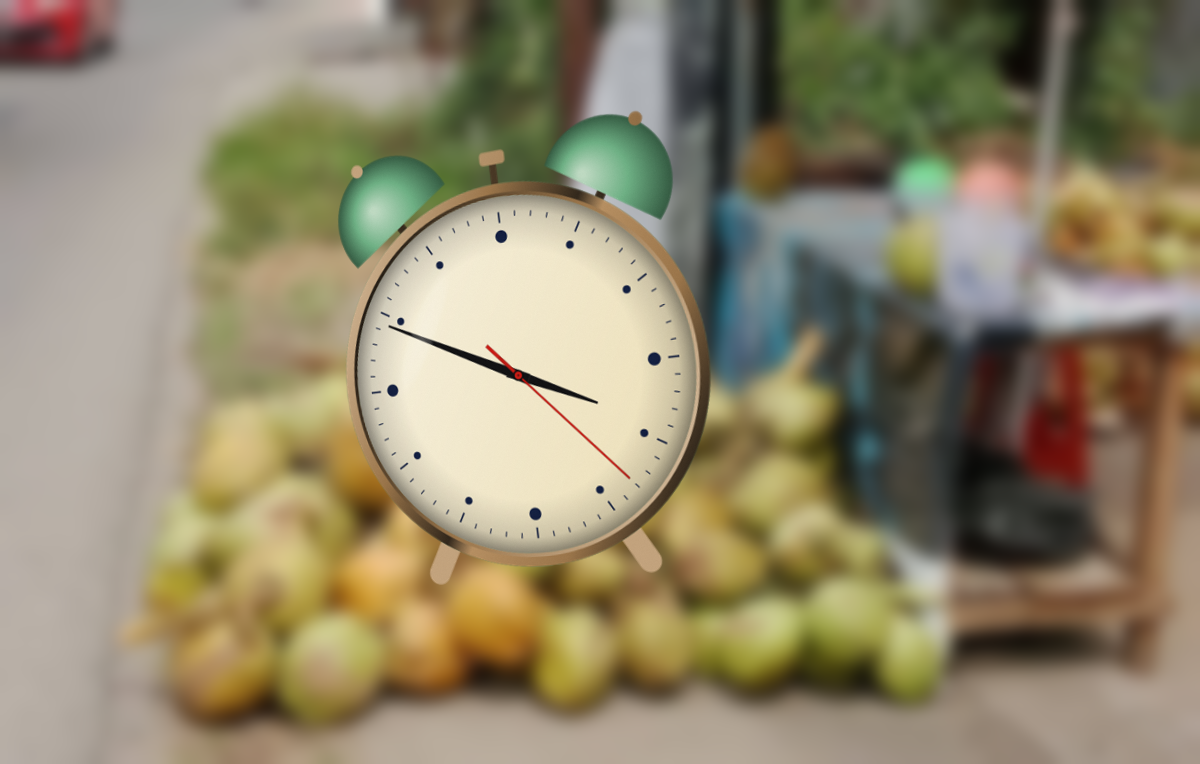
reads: 3,49,23
